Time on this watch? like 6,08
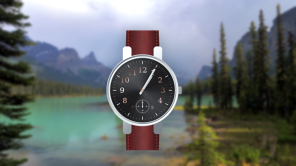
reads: 1,05
